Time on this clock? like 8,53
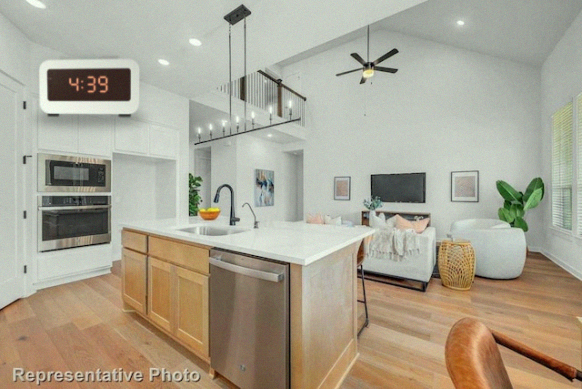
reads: 4,39
